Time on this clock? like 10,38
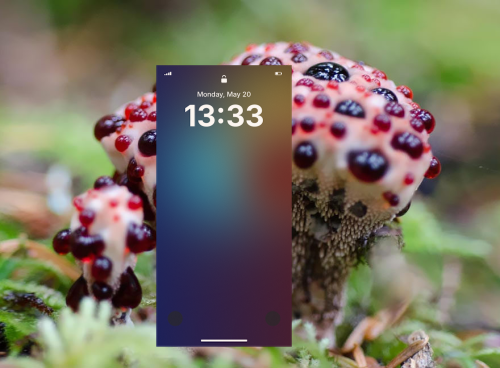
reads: 13,33
